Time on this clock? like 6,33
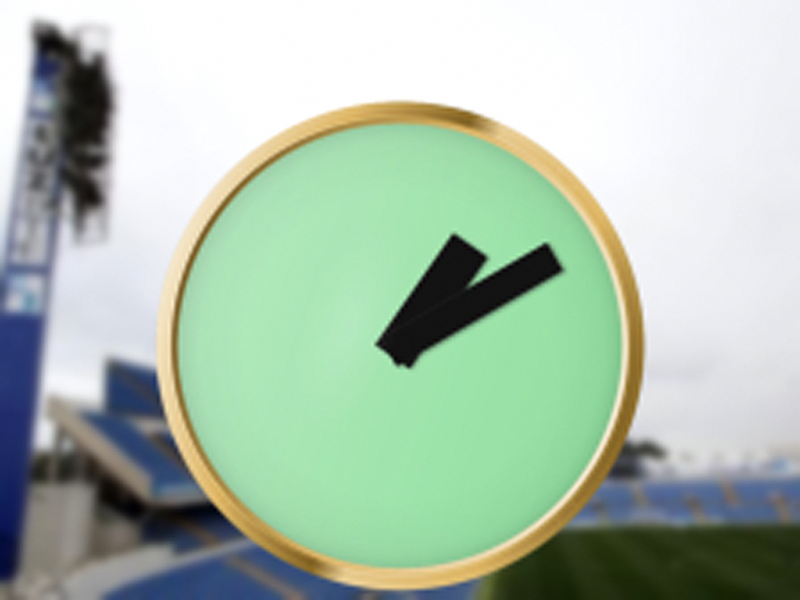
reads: 1,10
